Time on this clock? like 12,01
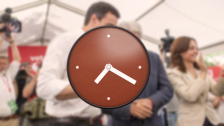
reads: 7,20
